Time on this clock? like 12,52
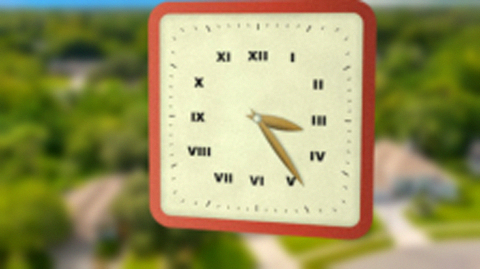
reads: 3,24
